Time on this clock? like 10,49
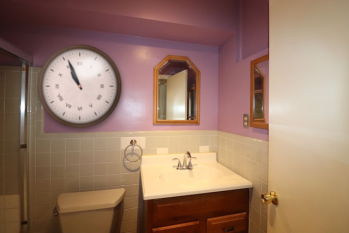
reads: 10,56
